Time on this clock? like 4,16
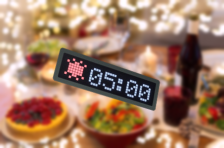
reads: 5,00
